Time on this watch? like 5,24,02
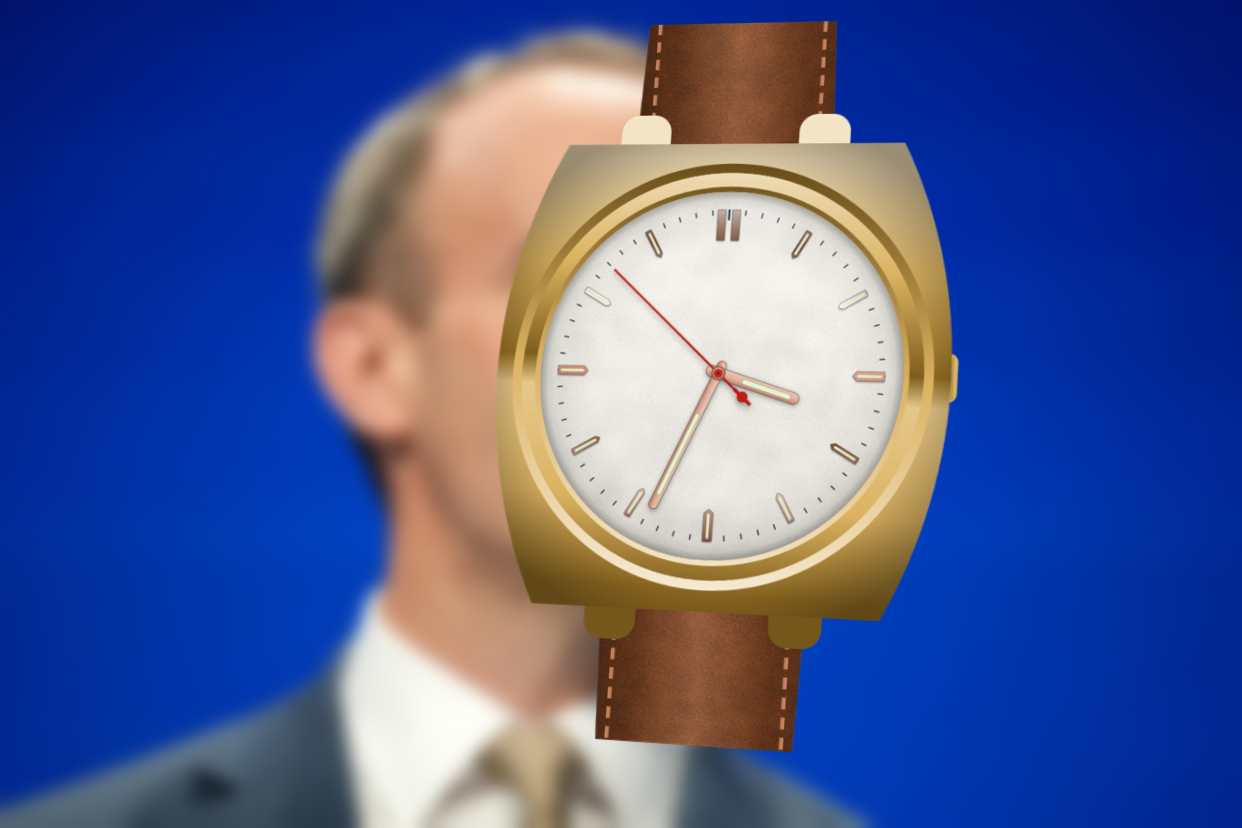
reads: 3,33,52
